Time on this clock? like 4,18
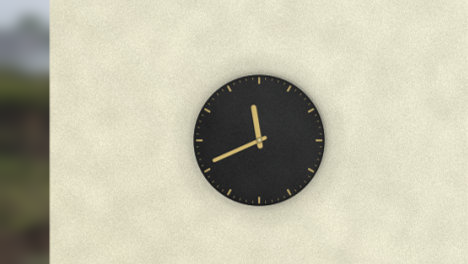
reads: 11,41
